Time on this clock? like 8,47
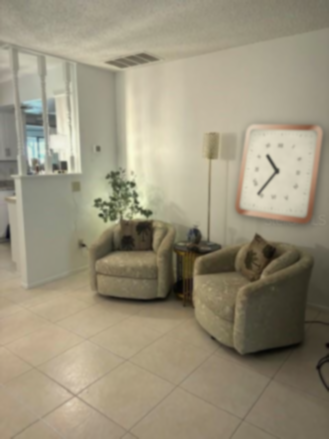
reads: 10,36
